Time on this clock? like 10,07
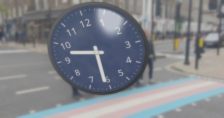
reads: 9,31
